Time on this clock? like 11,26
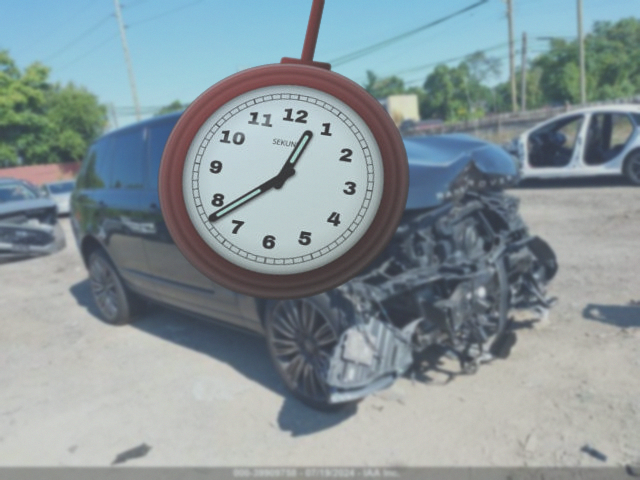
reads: 12,38
